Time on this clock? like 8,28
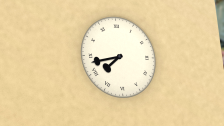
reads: 7,43
